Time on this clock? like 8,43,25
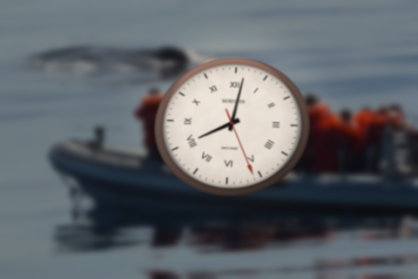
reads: 8,01,26
